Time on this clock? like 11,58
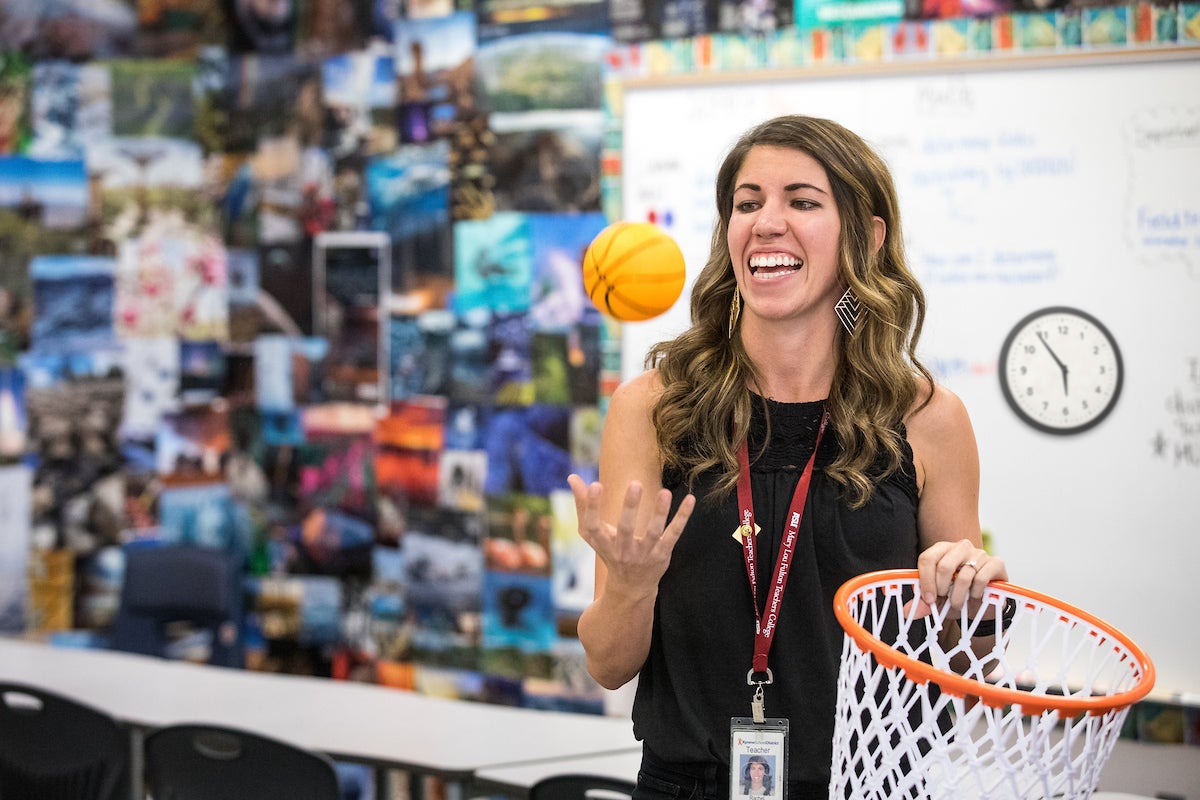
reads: 5,54
